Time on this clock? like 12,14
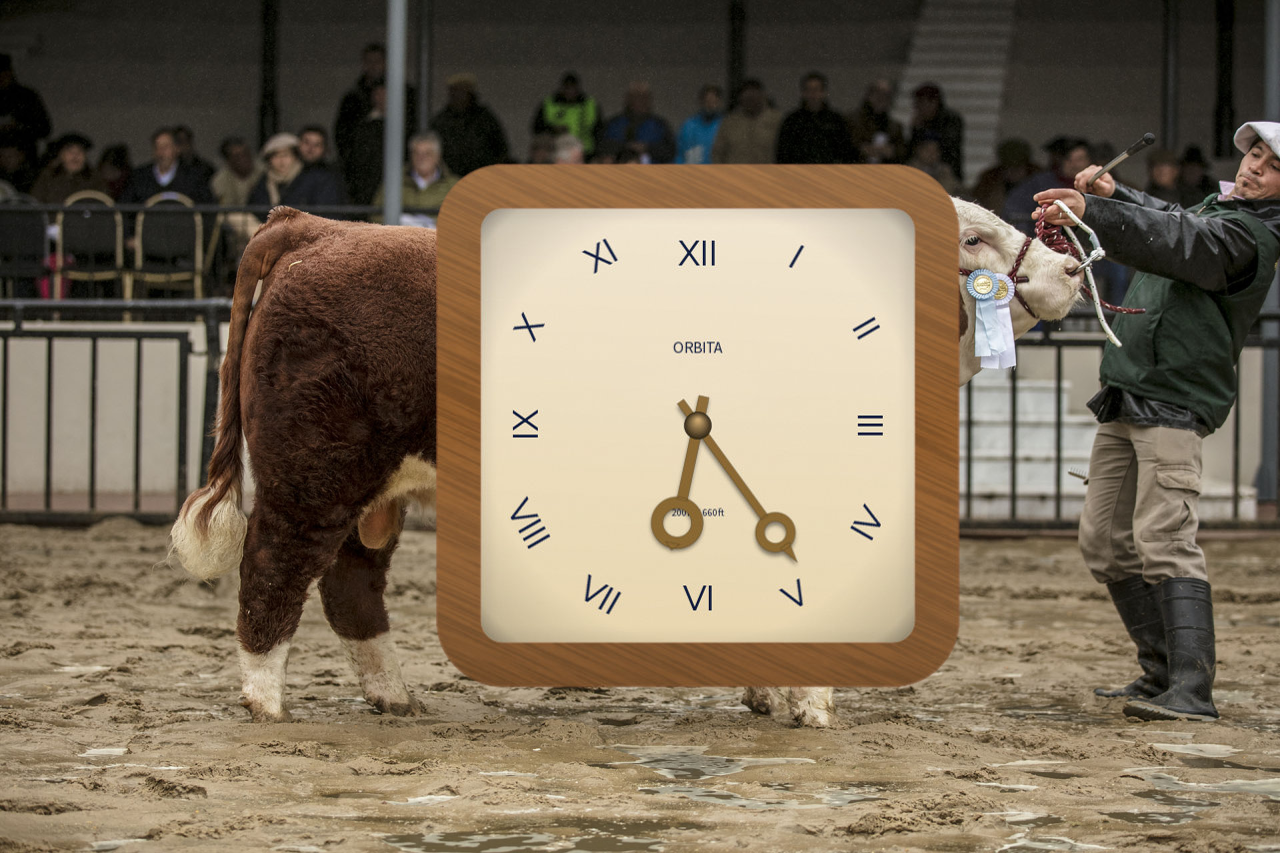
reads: 6,24
